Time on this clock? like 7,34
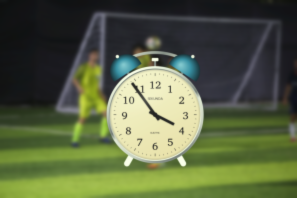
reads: 3,54
